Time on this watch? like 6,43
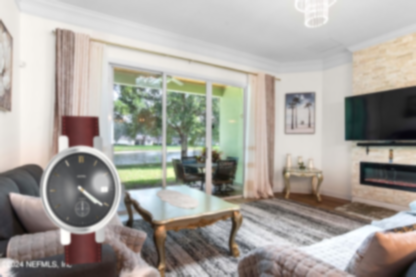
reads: 4,21
